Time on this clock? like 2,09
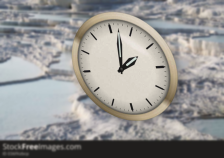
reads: 2,02
